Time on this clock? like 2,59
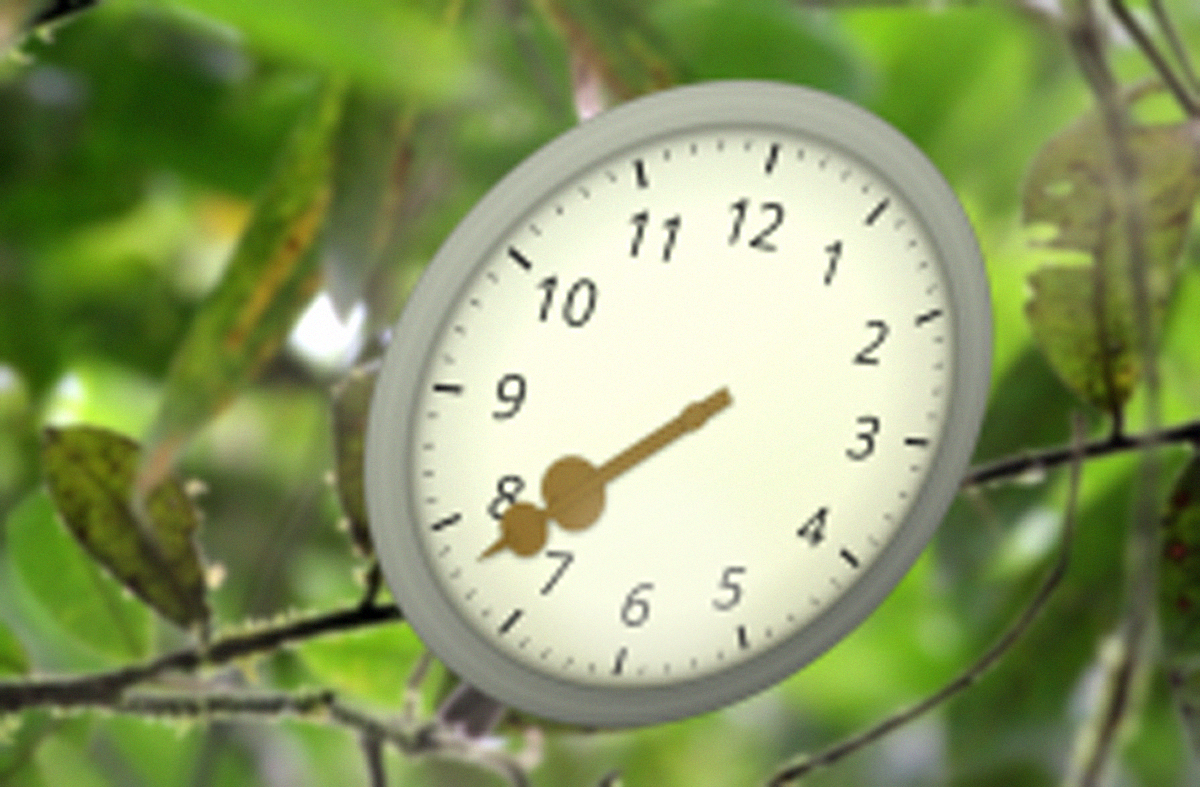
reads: 7,38
